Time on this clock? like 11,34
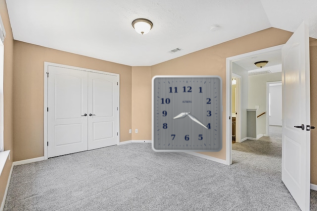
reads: 8,21
